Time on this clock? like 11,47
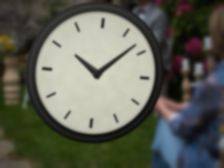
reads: 10,08
